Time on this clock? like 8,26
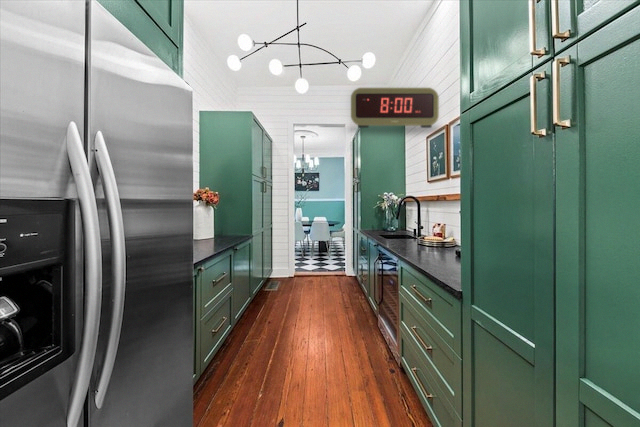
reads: 8,00
